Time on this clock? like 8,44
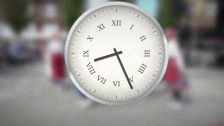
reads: 8,26
